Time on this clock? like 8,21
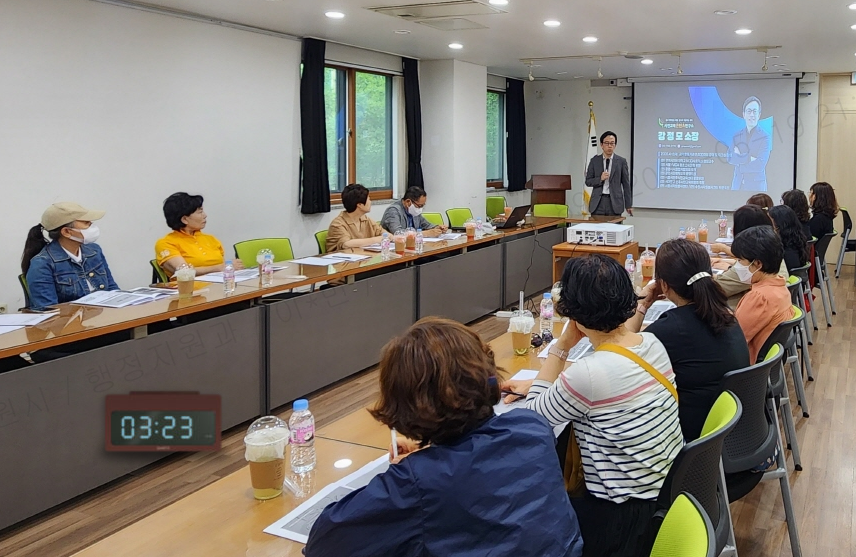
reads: 3,23
